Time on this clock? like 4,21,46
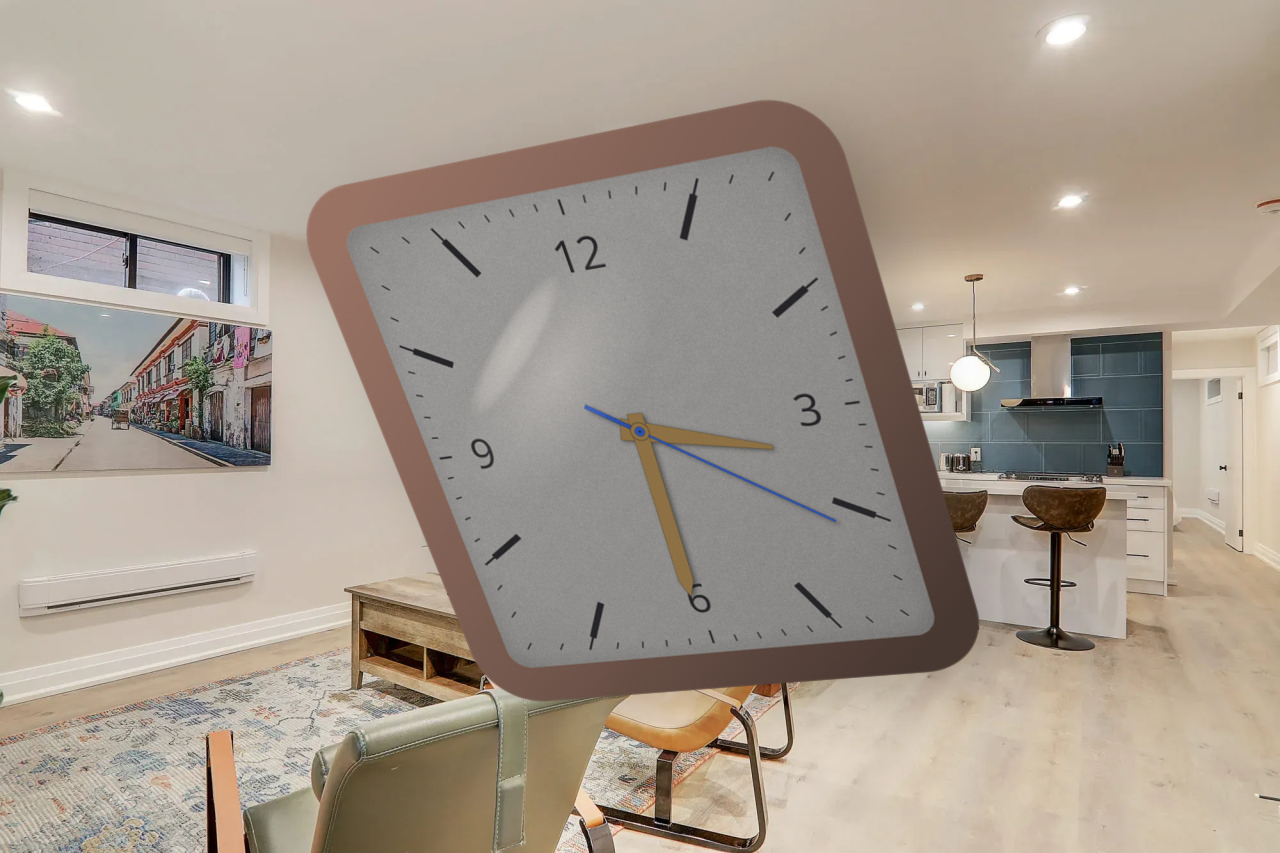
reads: 3,30,21
